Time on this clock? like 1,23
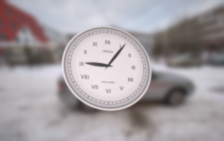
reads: 9,06
